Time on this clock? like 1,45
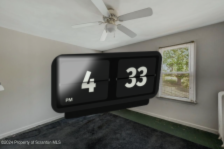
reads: 4,33
